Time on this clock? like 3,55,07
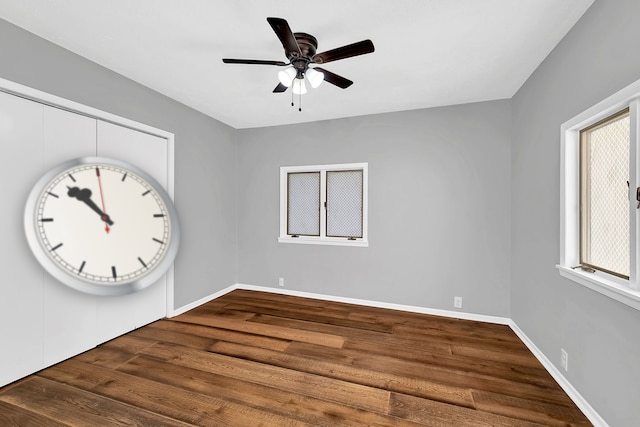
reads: 10,53,00
